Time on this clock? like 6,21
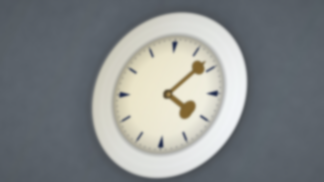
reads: 4,08
